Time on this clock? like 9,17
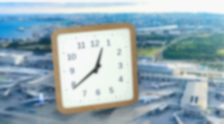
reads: 12,39
